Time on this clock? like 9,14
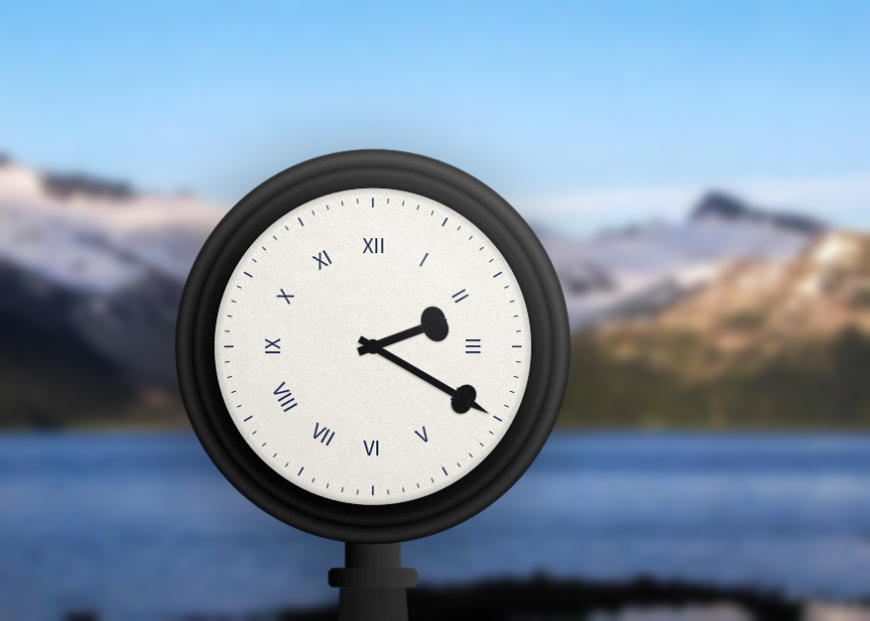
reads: 2,20
